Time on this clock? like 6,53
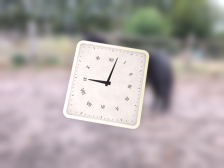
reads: 9,02
